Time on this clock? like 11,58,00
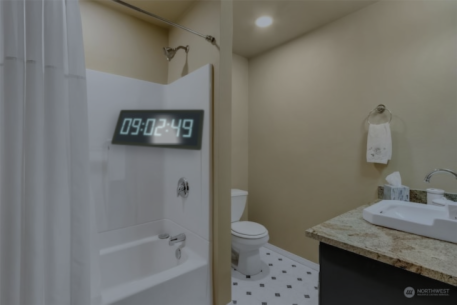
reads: 9,02,49
